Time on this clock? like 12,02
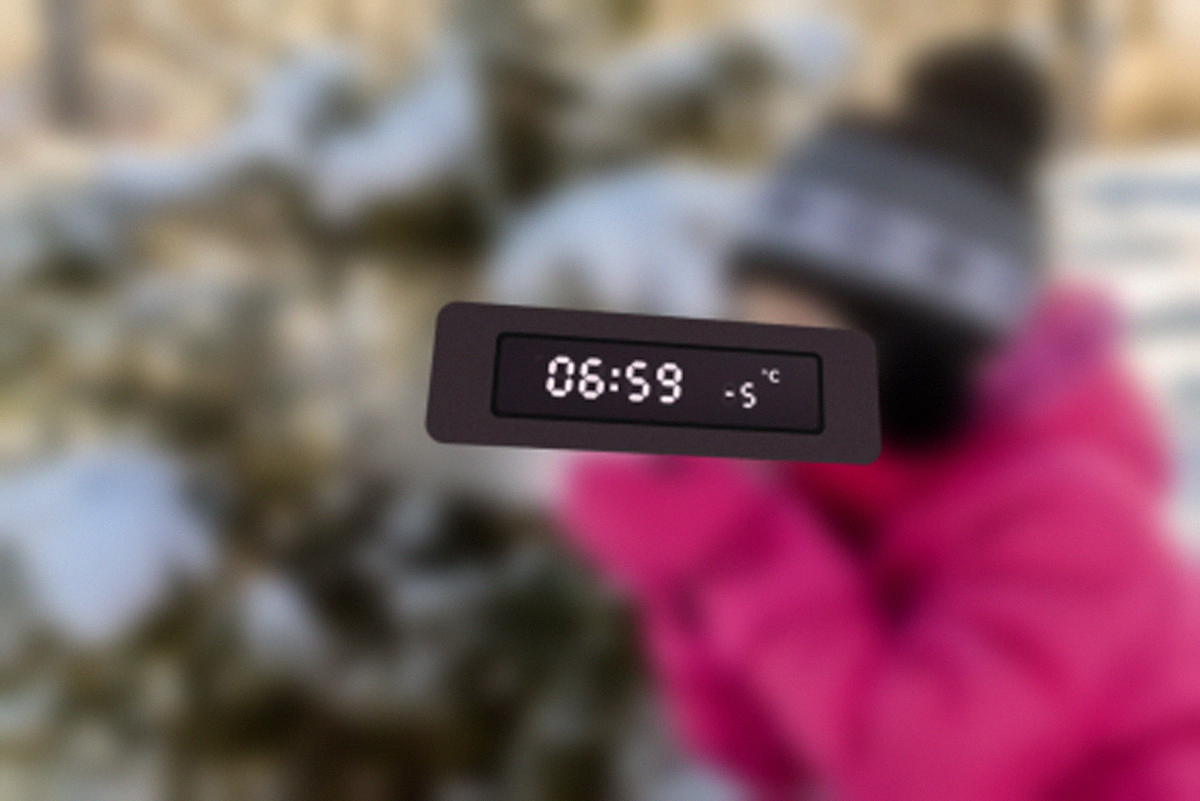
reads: 6,59
